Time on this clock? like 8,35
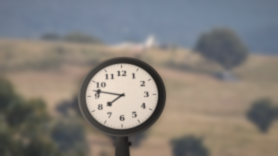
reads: 7,47
